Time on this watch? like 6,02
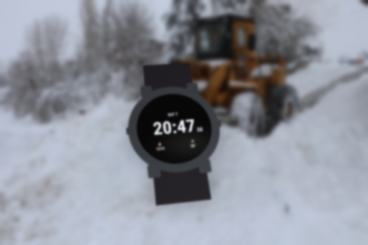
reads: 20,47
